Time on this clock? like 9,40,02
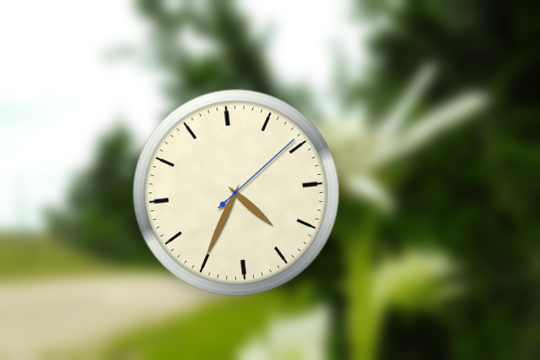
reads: 4,35,09
